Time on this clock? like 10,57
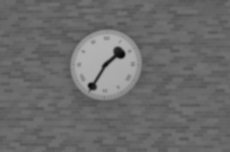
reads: 1,35
